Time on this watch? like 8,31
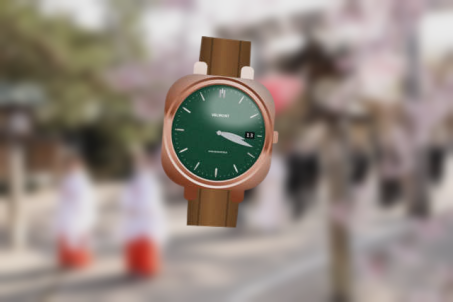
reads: 3,18
